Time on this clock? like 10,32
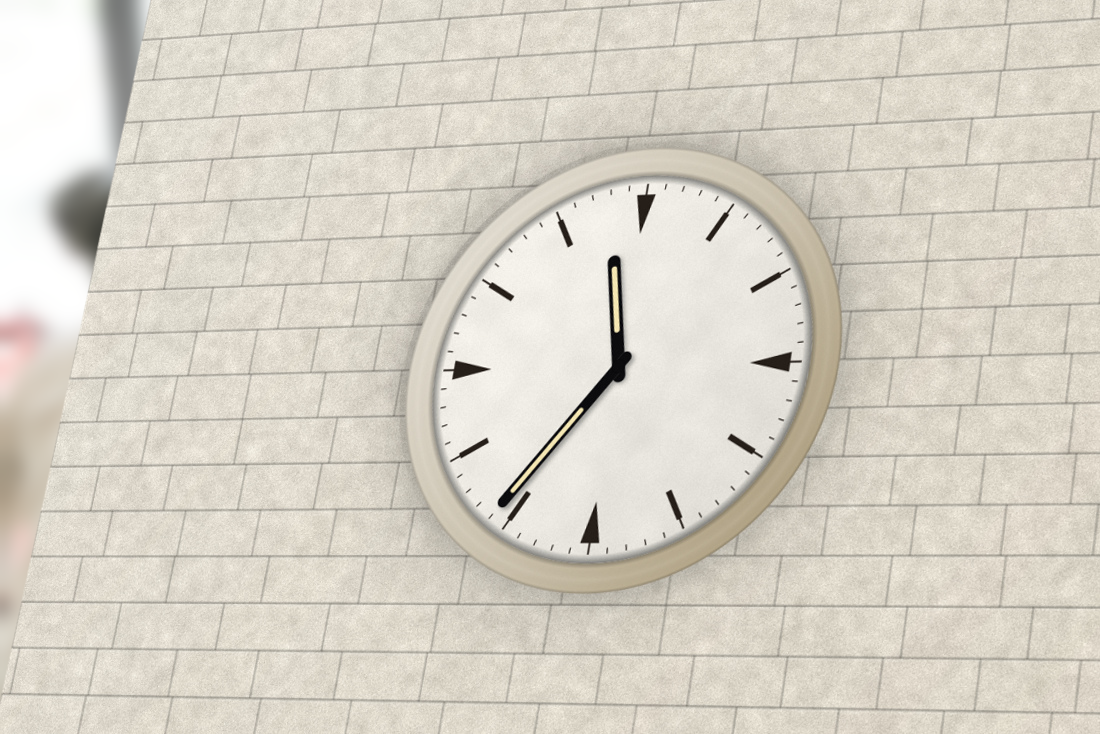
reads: 11,36
